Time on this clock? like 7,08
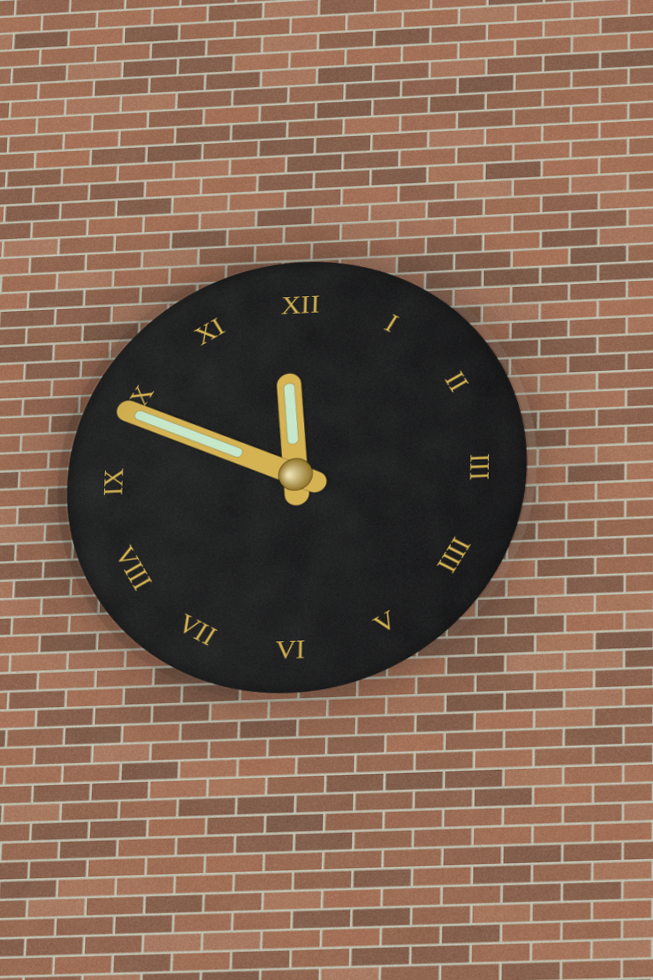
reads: 11,49
